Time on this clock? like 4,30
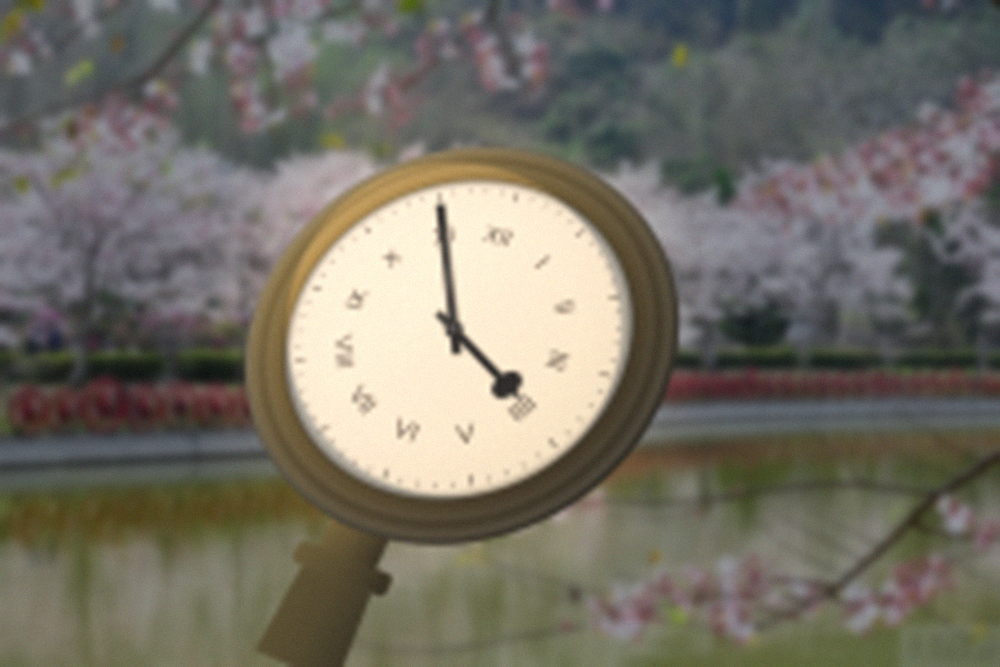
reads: 3,55
